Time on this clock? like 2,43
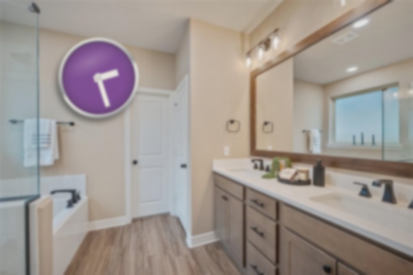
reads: 2,27
